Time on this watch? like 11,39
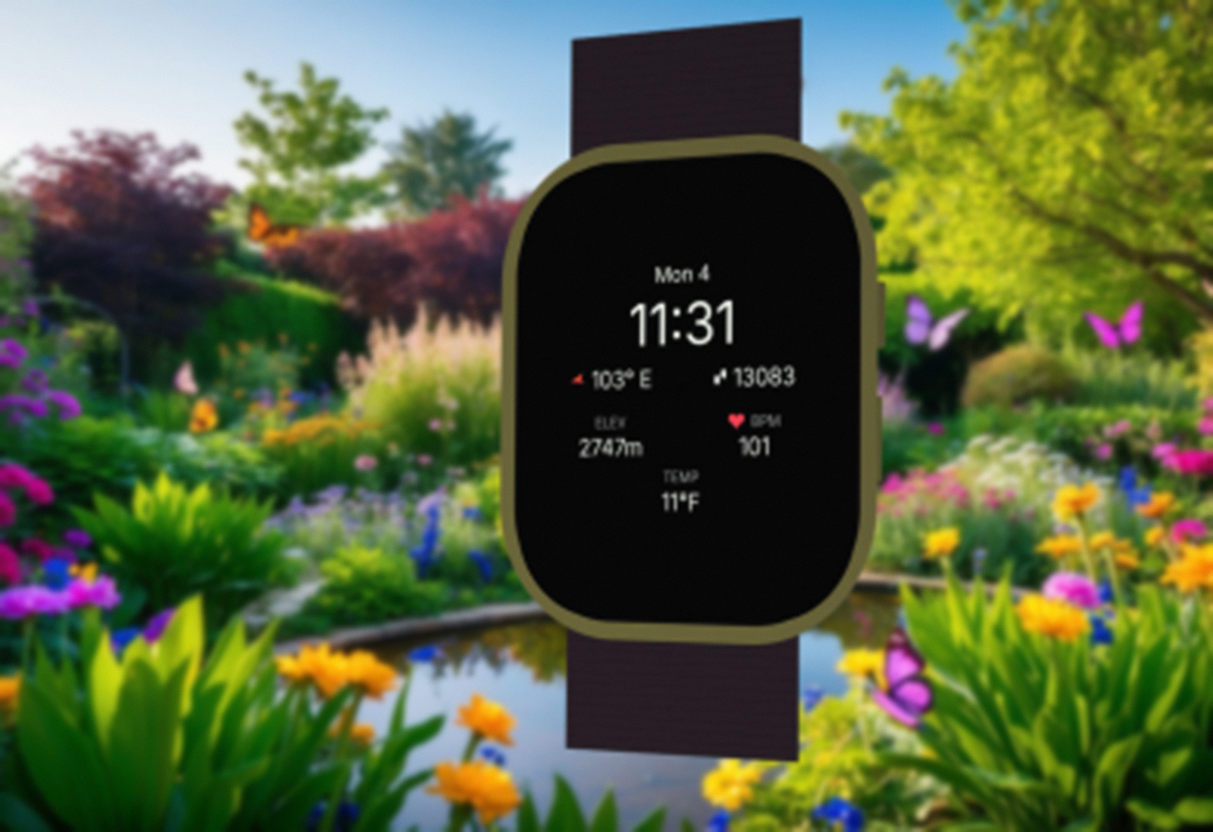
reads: 11,31
